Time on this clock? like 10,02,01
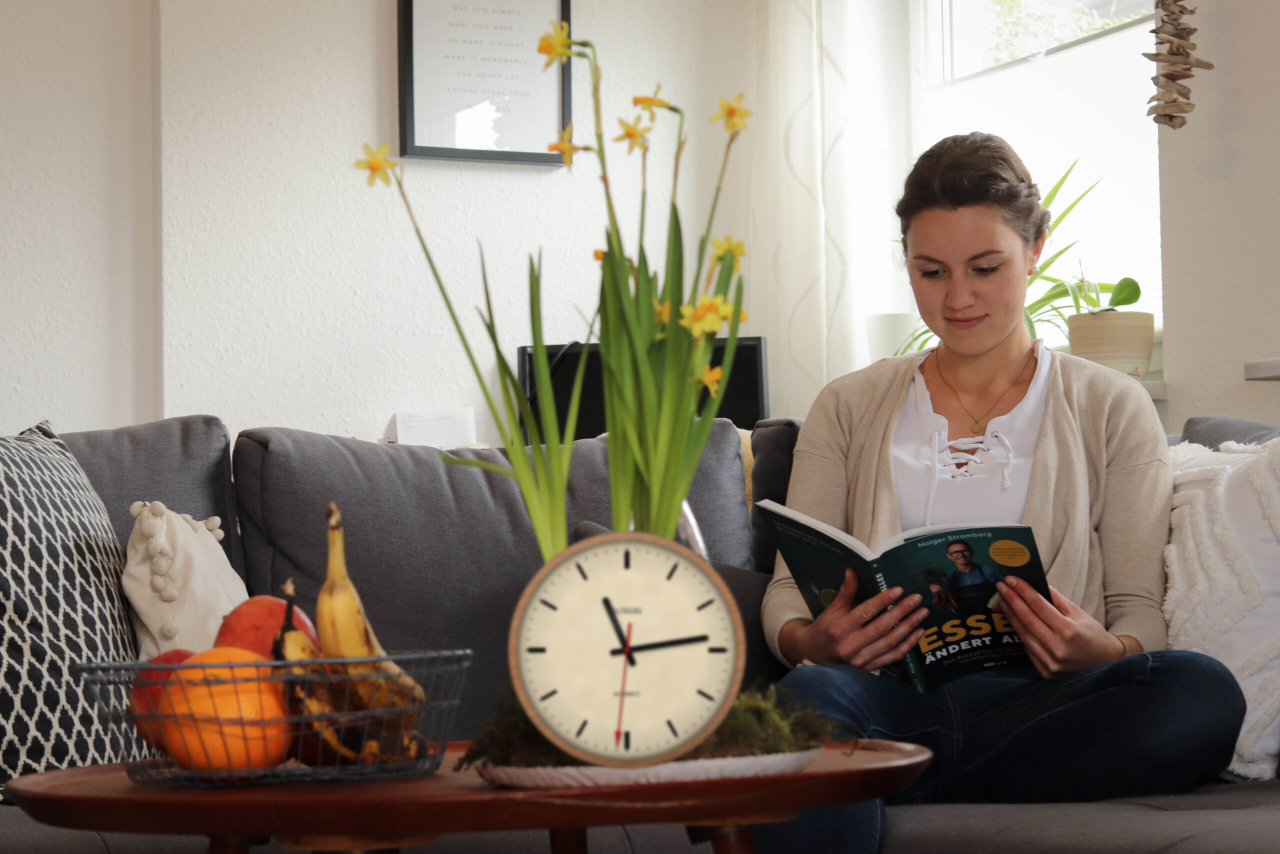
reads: 11,13,31
